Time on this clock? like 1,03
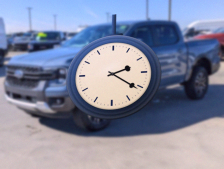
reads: 2,21
